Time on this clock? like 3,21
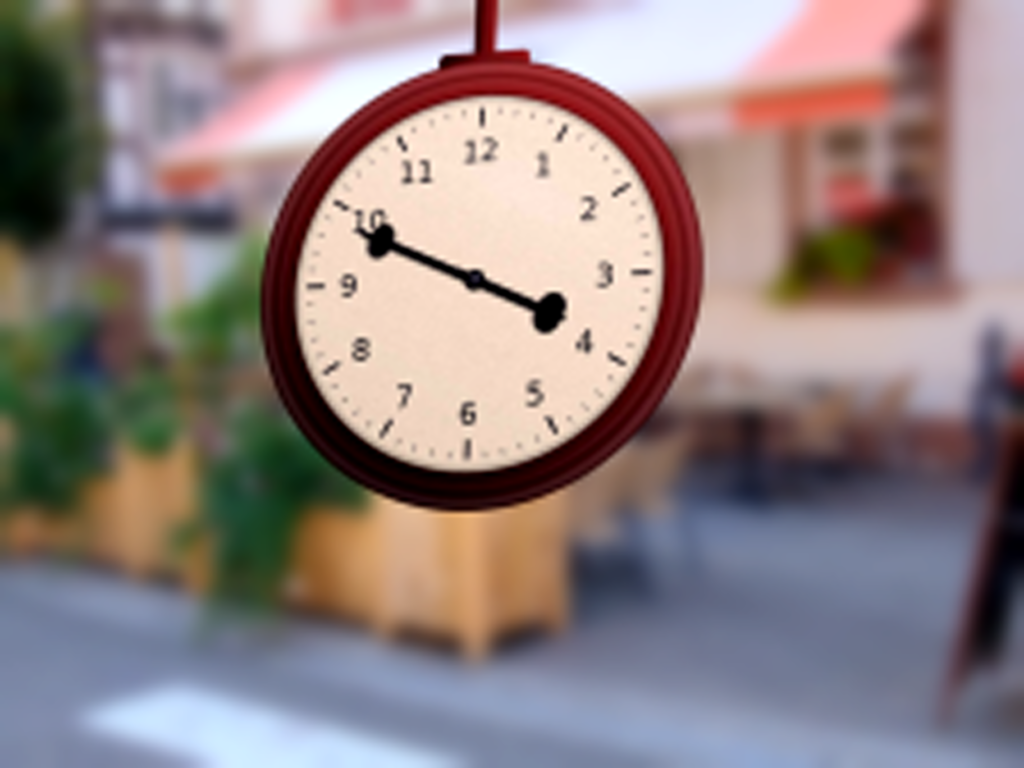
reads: 3,49
